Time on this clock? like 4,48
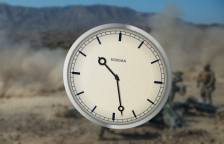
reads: 10,28
